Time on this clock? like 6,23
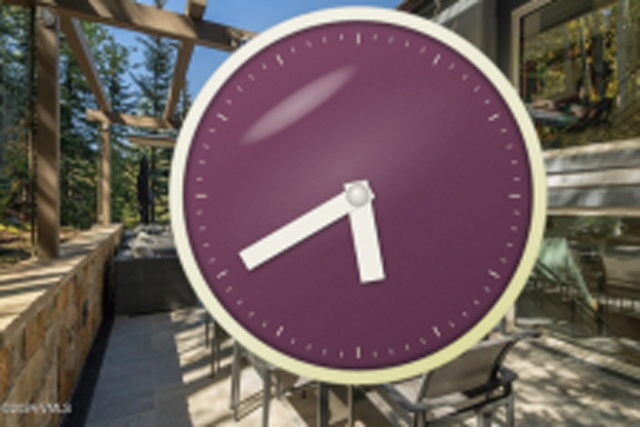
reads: 5,40
